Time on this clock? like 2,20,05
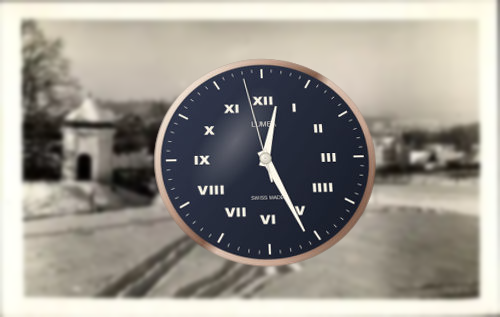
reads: 12,25,58
